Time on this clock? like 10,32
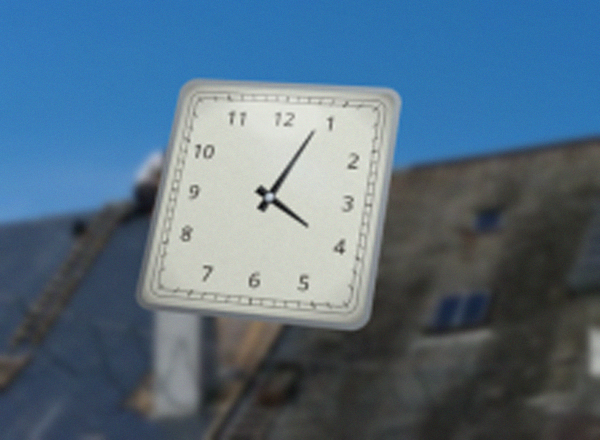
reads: 4,04
